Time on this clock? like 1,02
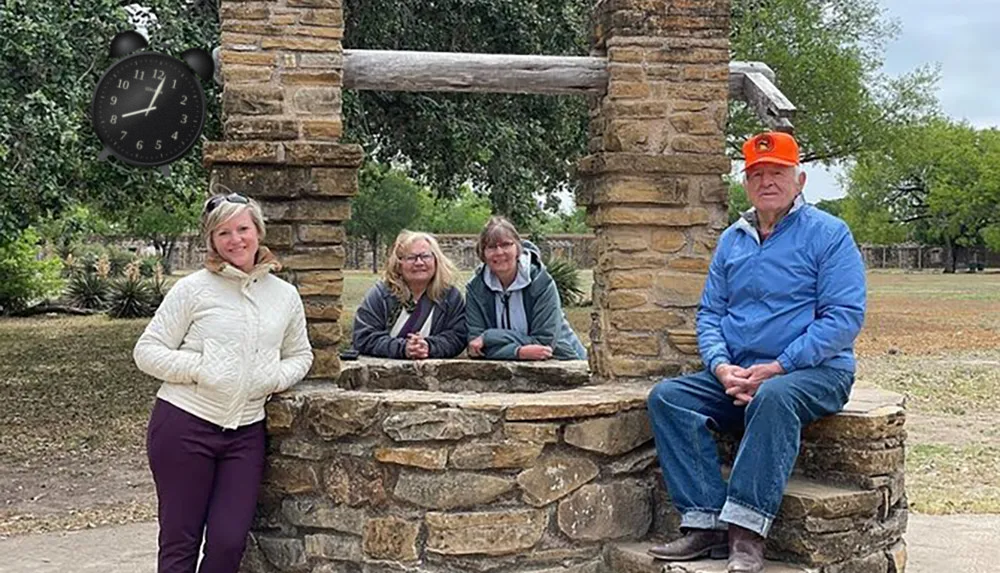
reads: 8,02
